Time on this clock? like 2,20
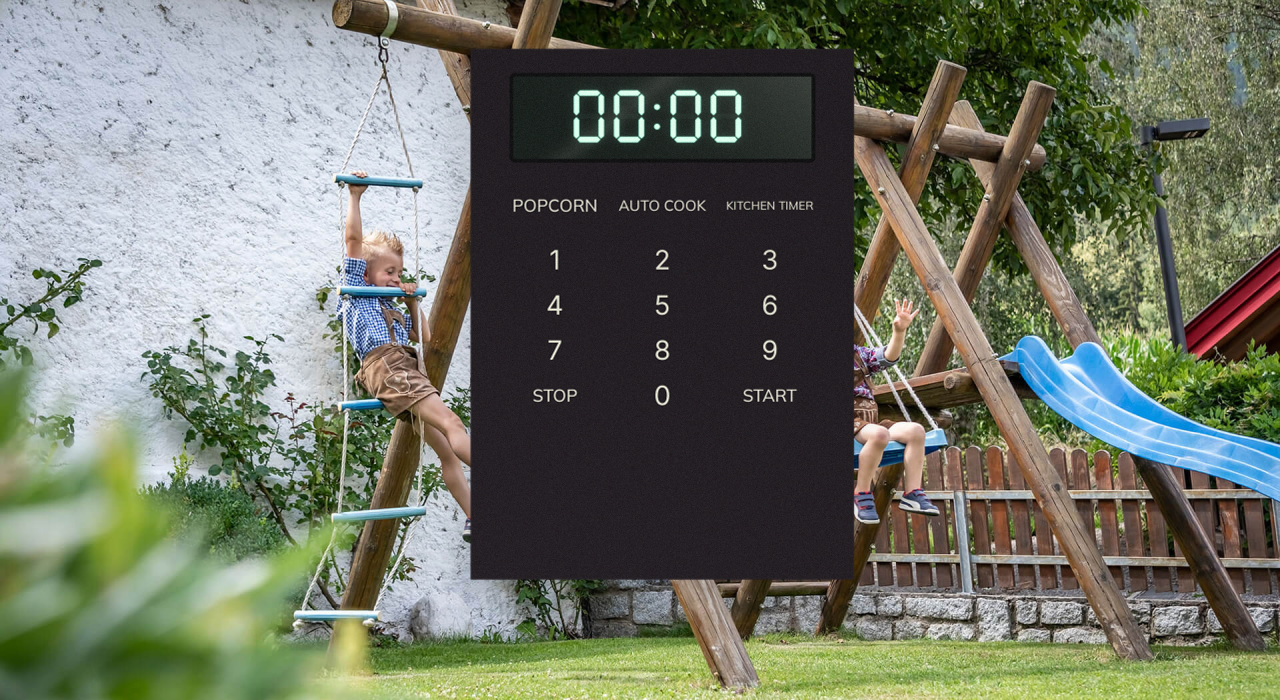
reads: 0,00
